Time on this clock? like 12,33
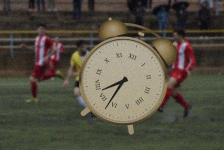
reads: 7,32
